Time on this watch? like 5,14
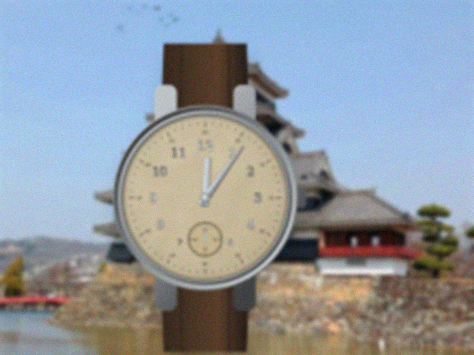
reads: 12,06
